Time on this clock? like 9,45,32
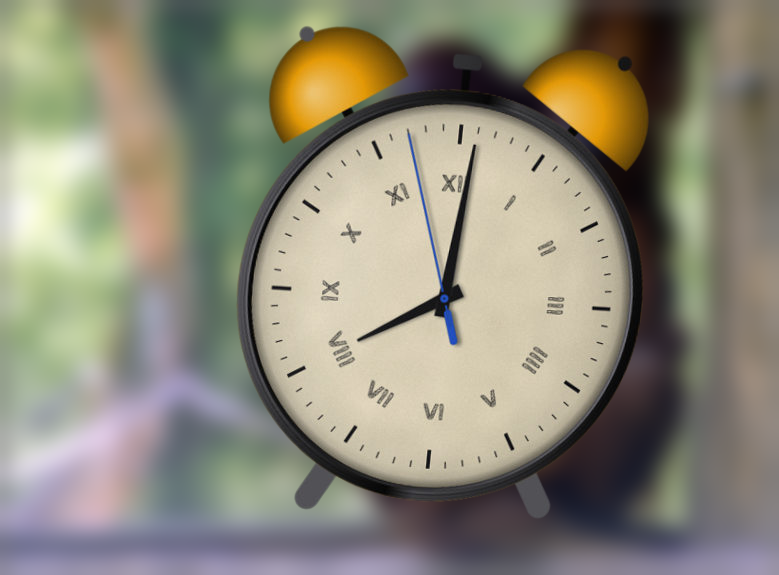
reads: 8,00,57
